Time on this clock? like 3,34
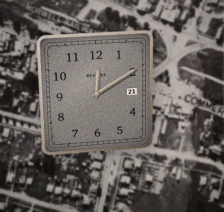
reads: 12,10
